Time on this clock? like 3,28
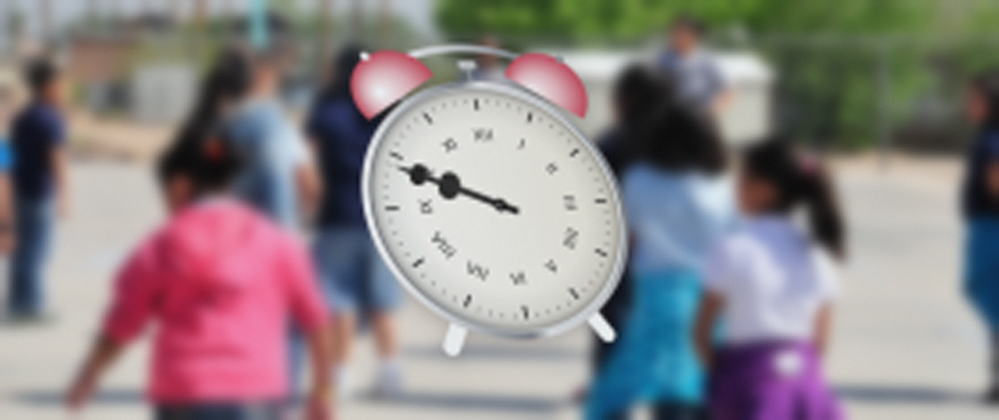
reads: 9,49
